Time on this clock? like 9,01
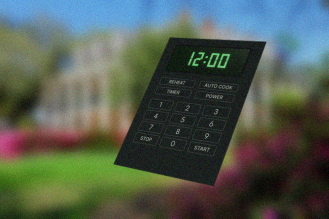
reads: 12,00
